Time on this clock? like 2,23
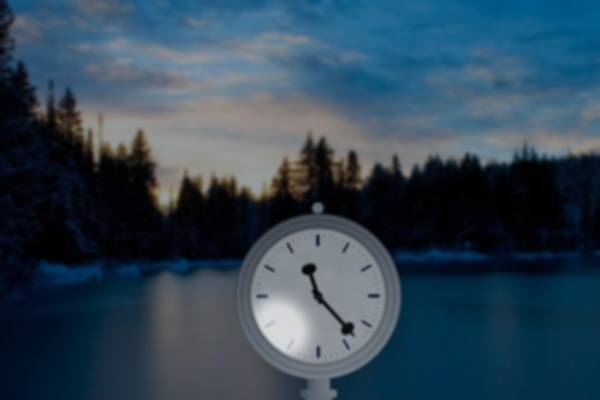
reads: 11,23
